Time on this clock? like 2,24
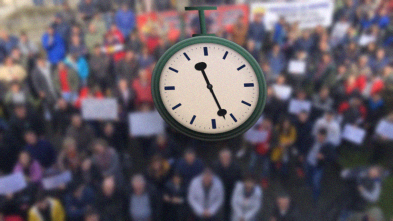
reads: 11,27
